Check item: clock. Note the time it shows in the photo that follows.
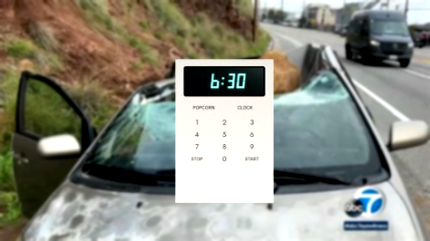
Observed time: 6:30
